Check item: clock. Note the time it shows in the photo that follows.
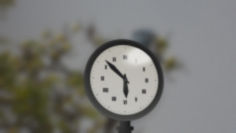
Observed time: 5:52
